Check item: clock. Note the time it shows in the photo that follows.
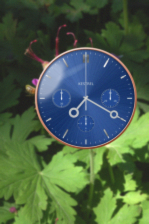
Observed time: 7:20
